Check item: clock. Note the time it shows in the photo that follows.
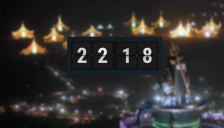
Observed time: 22:18
